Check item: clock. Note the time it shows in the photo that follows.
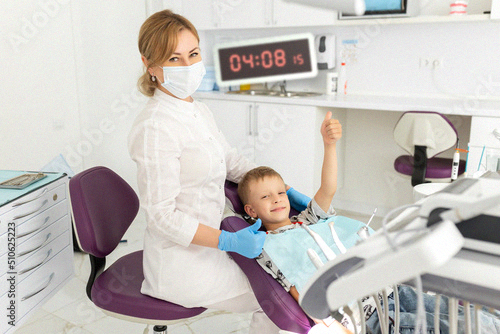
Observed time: 4:08
